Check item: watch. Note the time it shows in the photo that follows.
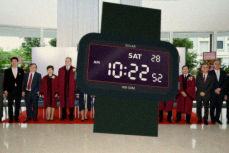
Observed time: 10:22
